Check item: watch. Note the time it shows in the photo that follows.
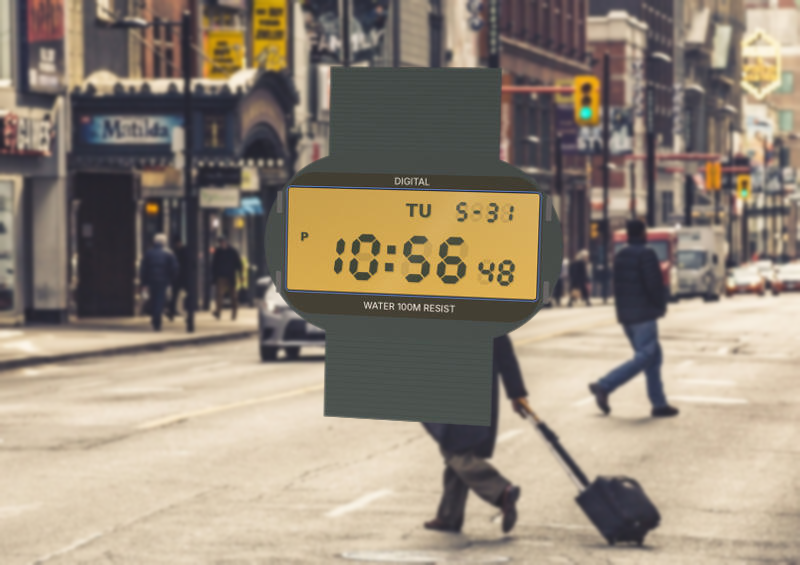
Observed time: 10:56:48
